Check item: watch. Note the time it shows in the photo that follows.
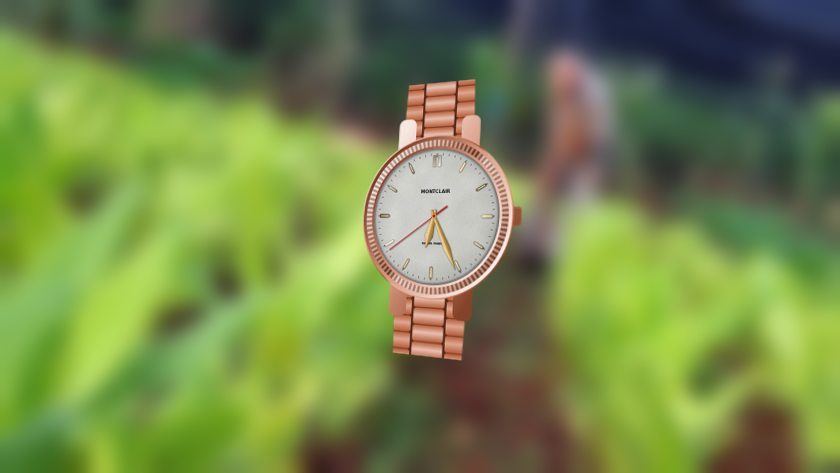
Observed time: 6:25:39
